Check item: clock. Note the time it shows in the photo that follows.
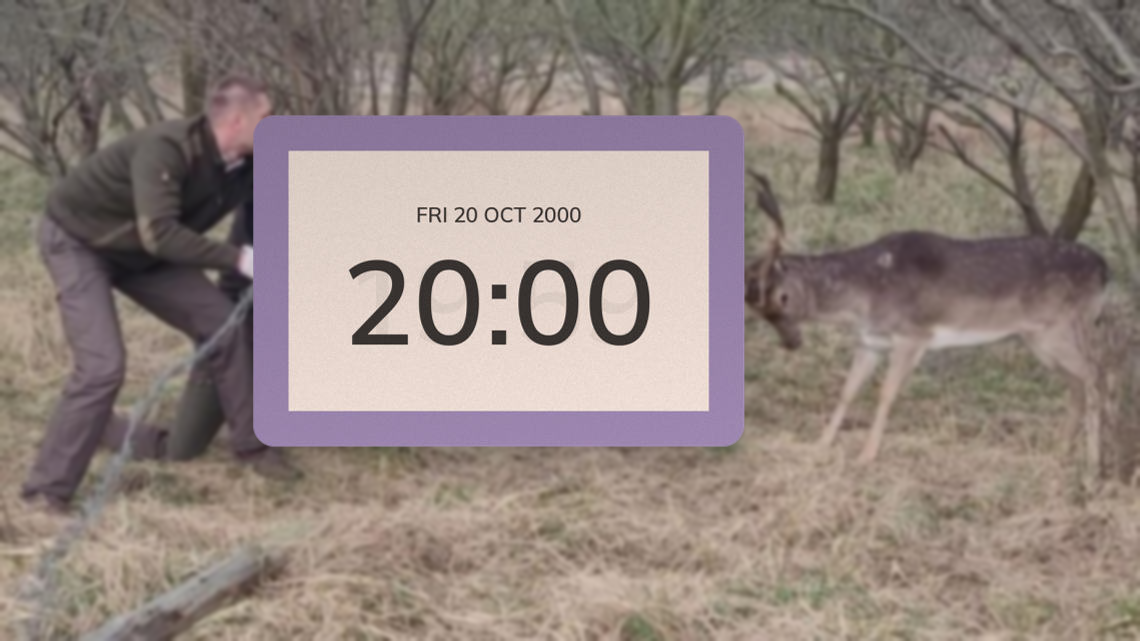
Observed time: 20:00
